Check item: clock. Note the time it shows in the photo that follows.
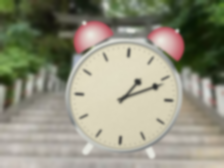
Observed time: 1:11
